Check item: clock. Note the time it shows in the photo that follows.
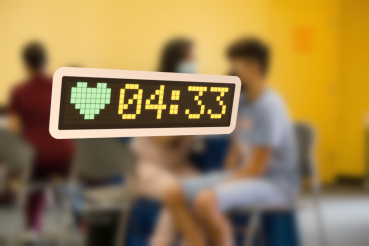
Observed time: 4:33
